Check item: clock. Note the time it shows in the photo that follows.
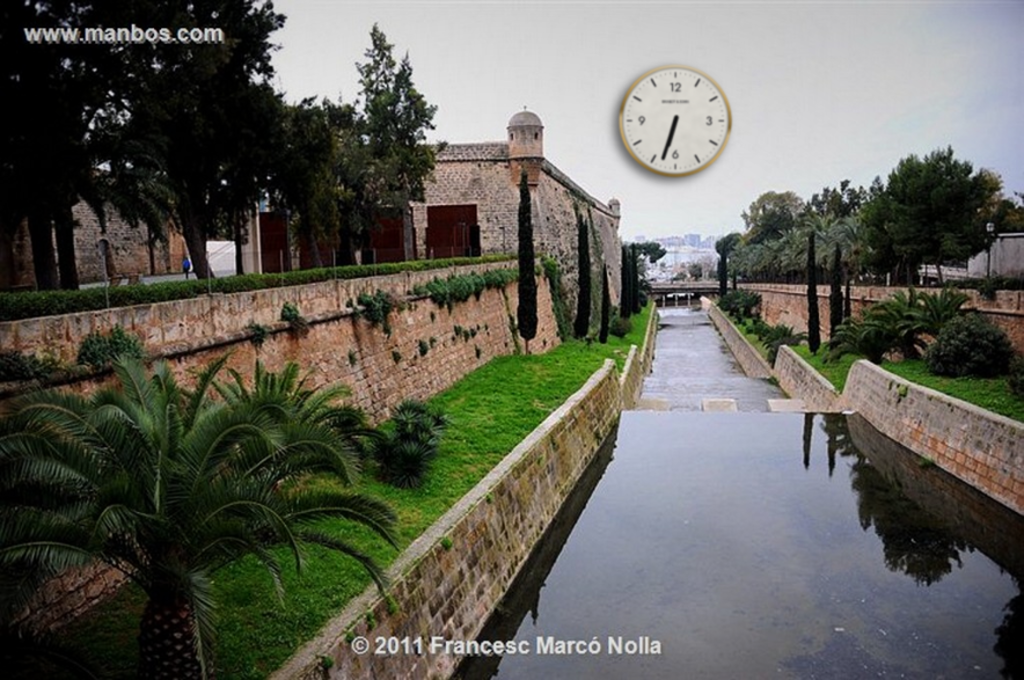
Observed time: 6:33
